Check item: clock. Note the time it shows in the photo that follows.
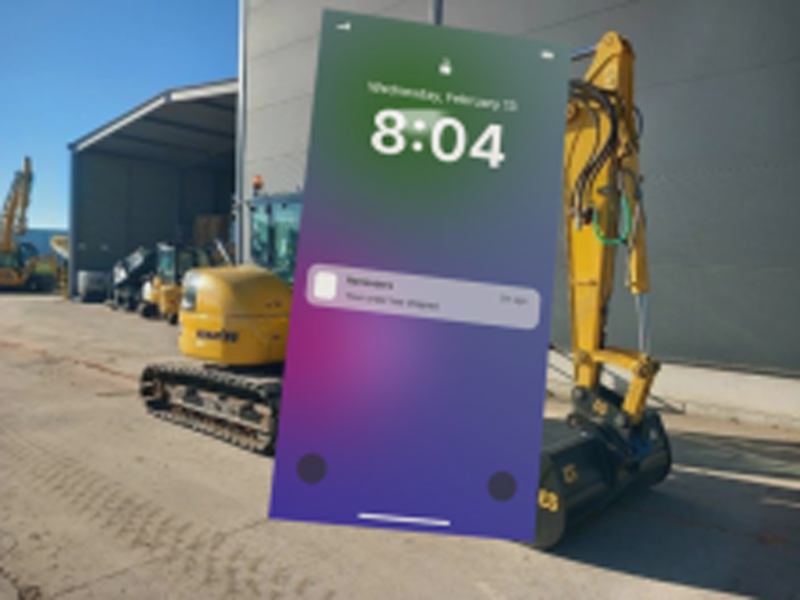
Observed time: 8:04
